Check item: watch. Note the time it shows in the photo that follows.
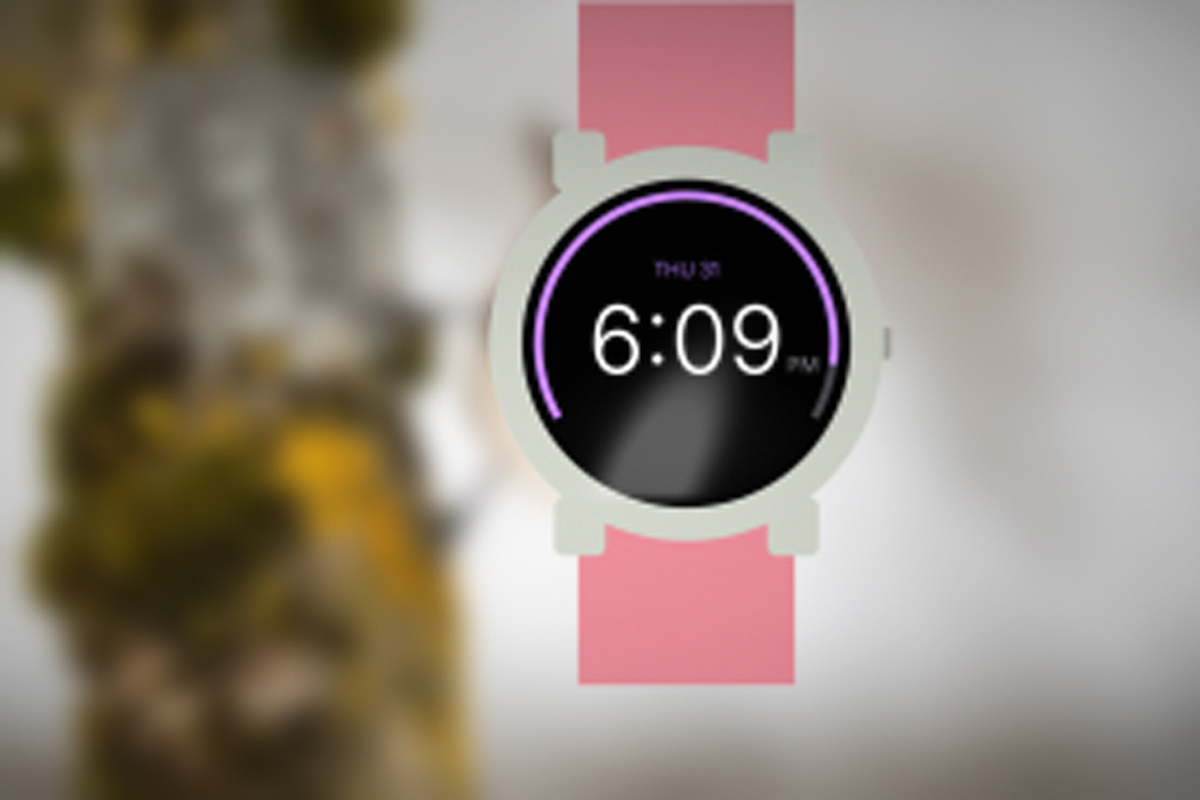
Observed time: 6:09
